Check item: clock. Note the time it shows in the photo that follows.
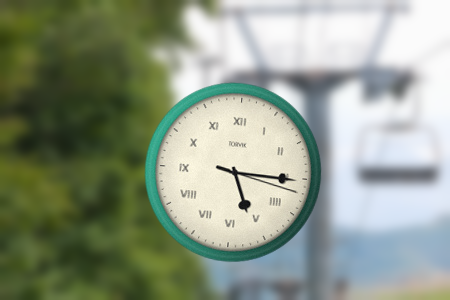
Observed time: 5:15:17
